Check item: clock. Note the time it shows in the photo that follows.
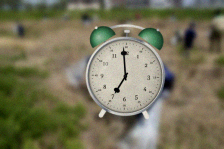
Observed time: 6:59
